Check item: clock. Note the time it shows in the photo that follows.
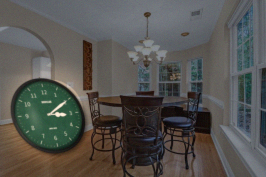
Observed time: 3:10
